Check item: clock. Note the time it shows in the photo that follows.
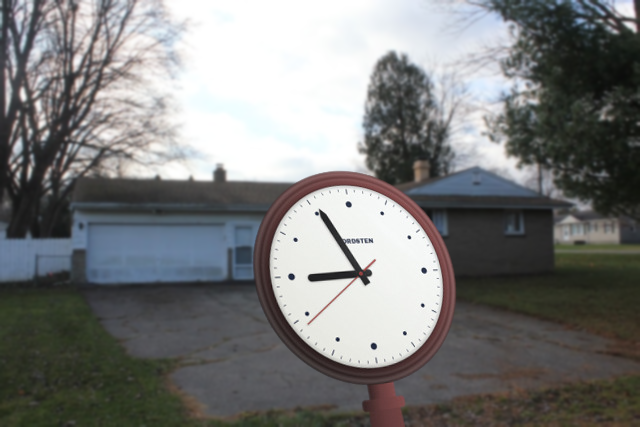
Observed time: 8:55:39
